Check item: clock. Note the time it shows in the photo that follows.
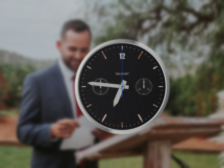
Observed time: 6:46
